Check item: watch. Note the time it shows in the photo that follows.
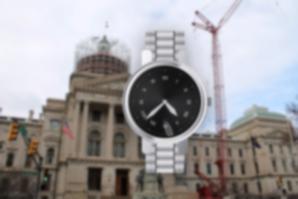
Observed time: 4:38
